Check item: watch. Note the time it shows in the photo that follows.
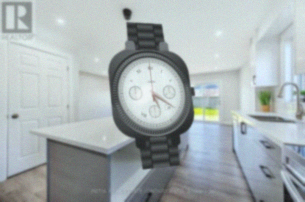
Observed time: 5:21
